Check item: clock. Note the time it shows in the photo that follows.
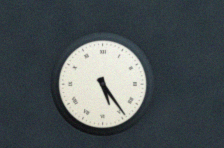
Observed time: 5:24
